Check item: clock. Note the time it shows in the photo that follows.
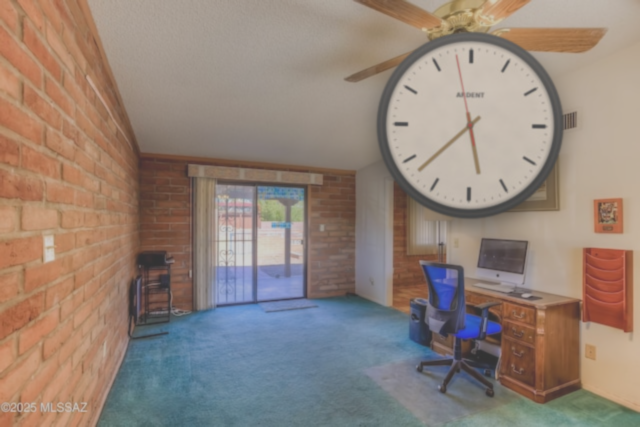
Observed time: 5:37:58
